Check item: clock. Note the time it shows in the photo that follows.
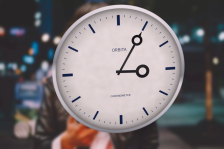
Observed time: 3:05
